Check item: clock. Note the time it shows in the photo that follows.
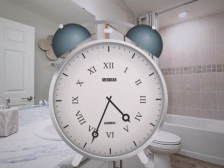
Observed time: 4:34
